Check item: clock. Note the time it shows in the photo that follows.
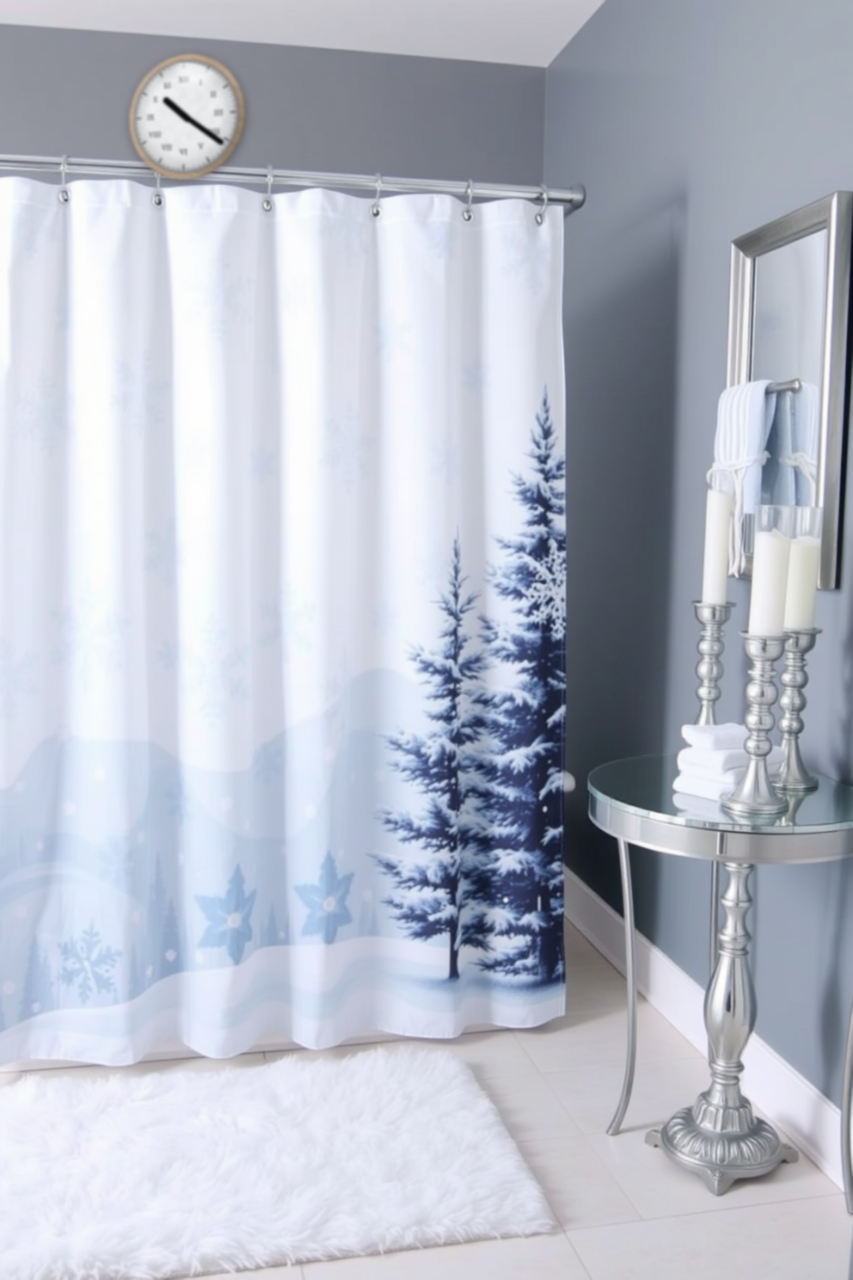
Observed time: 10:21
